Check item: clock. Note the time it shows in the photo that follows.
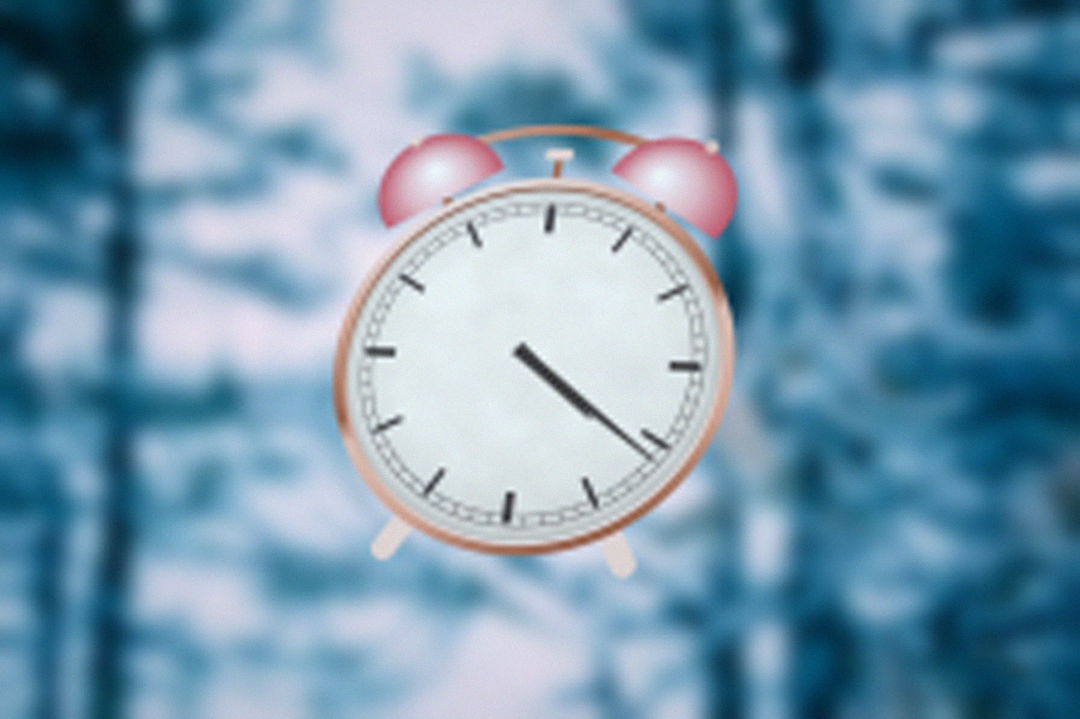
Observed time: 4:21
